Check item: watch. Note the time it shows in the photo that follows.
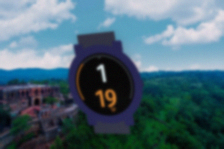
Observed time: 1:19
